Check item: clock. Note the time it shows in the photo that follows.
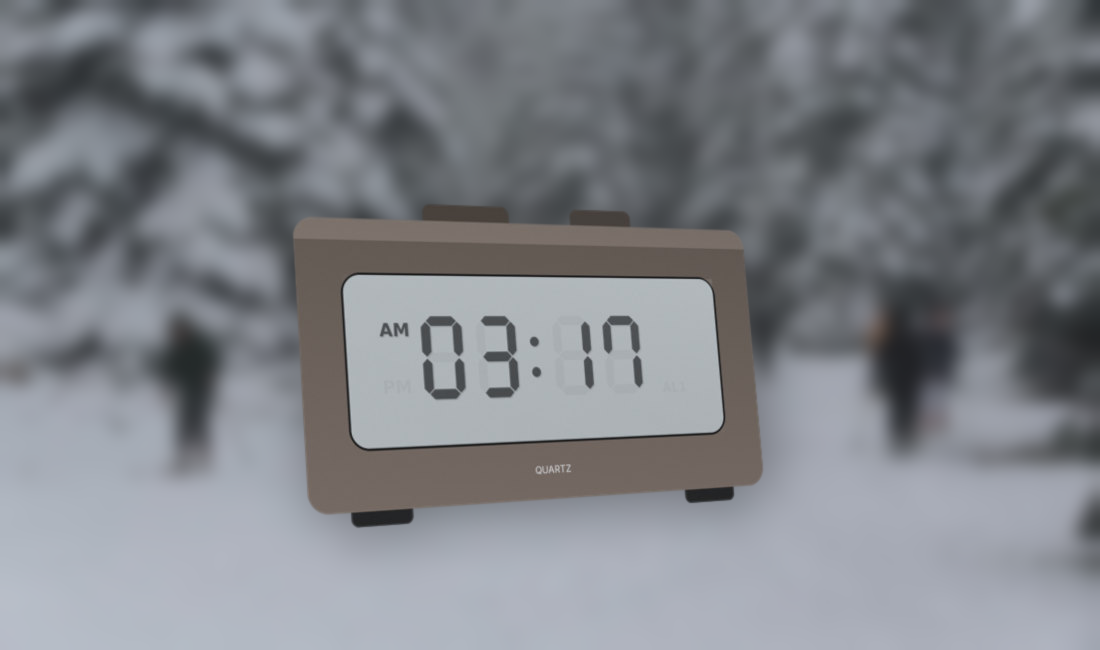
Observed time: 3:17
